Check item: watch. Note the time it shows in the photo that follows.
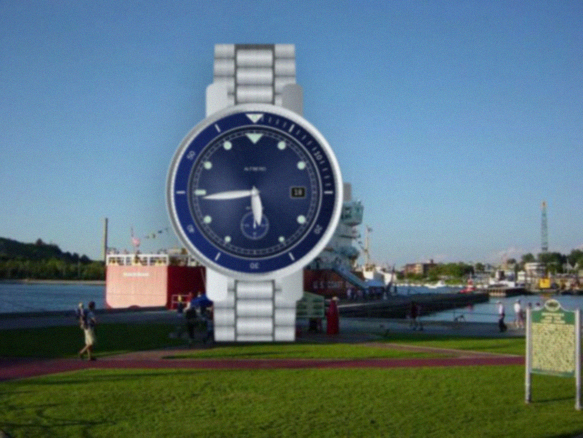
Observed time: 5:44
